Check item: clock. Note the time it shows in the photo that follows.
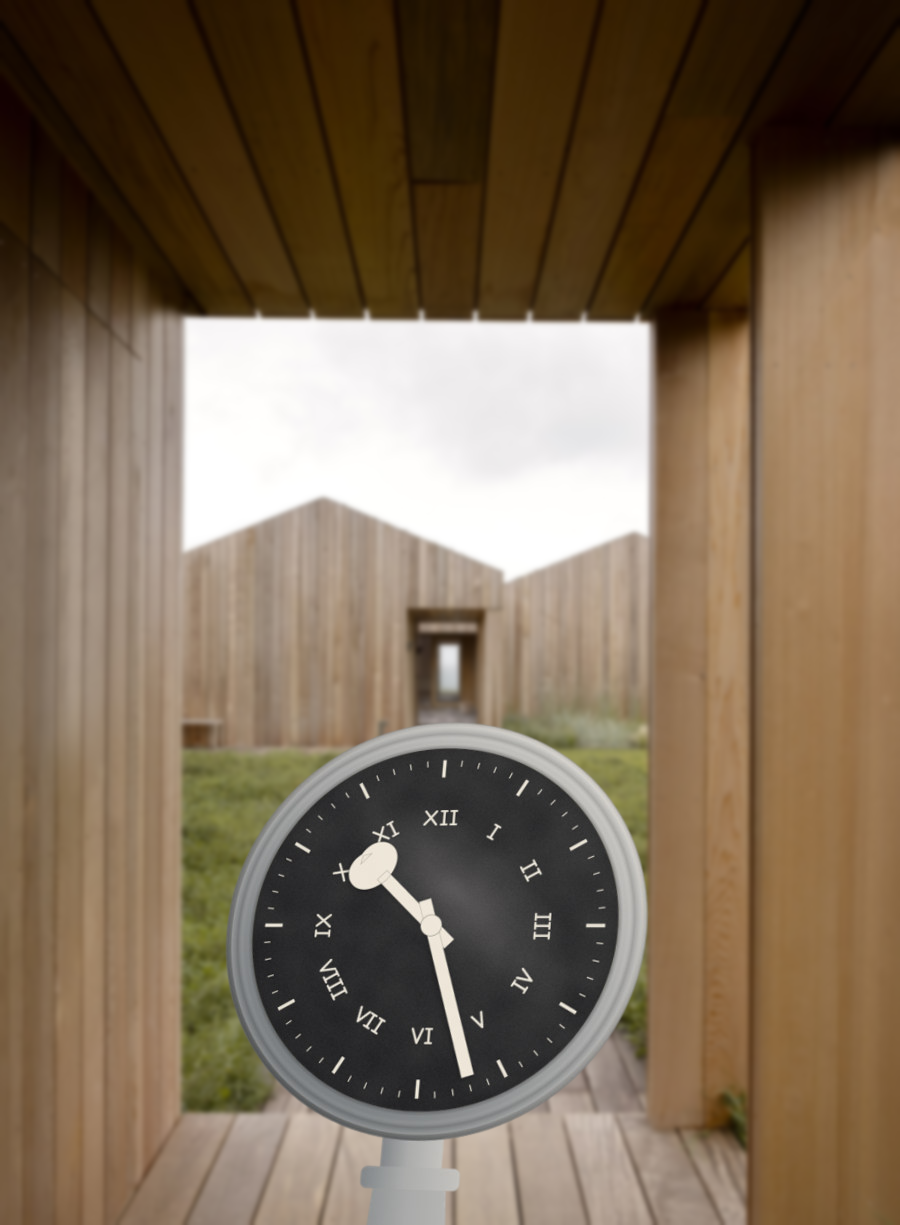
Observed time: 10:27
